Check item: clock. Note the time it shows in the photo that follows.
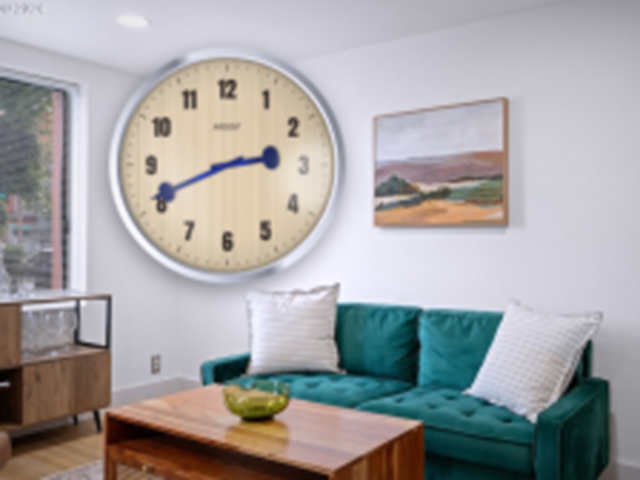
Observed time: 2:41
